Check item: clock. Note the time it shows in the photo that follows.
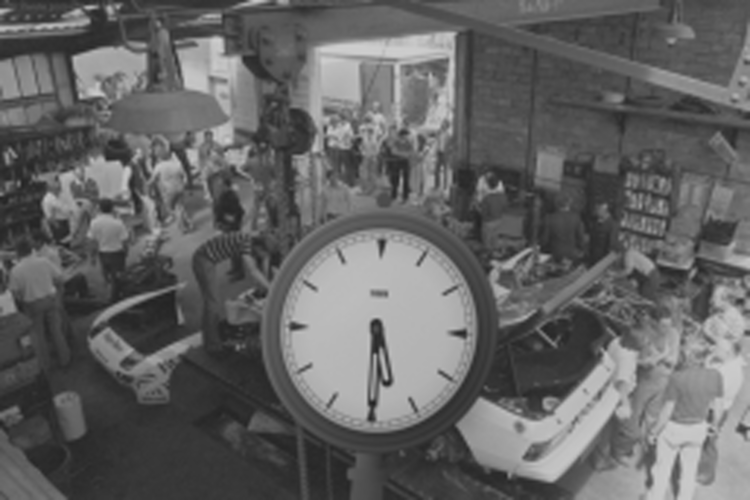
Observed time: 5:30
